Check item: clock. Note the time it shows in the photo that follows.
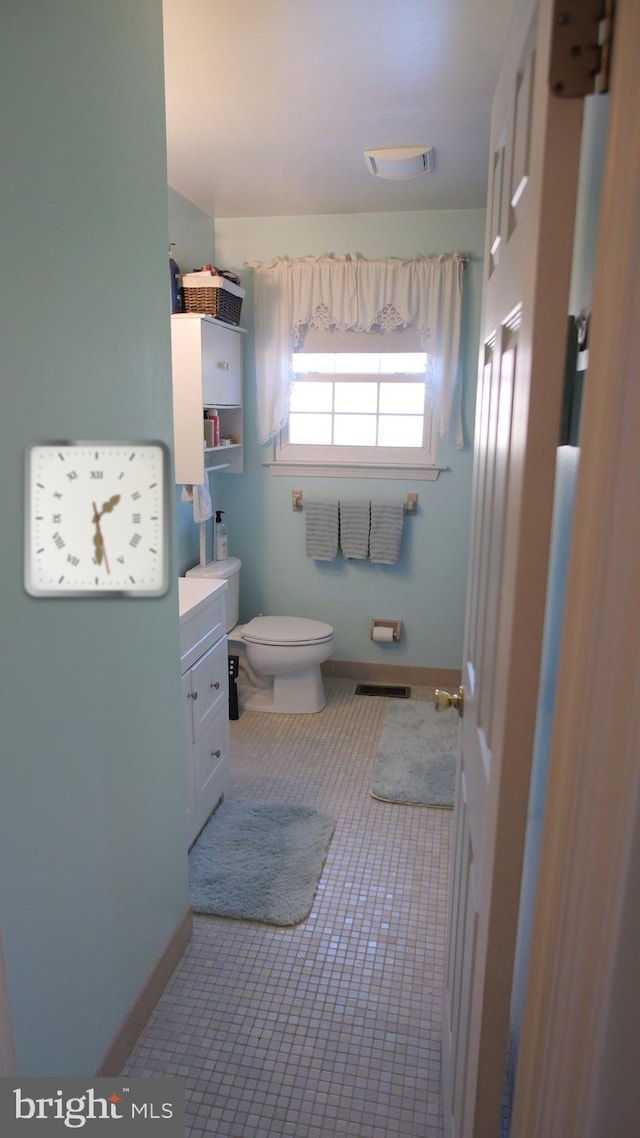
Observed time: 1:29:28
